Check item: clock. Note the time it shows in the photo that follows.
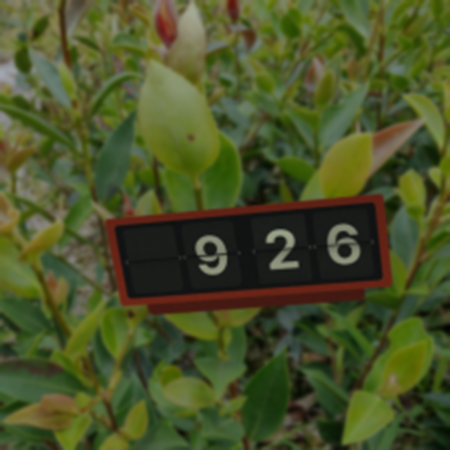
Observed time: 9:26
